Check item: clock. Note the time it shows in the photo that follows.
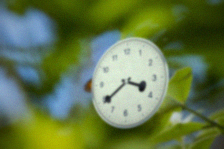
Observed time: 3:39
